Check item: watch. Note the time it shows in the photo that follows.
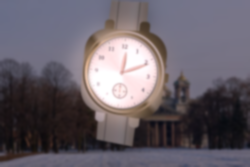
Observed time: 12:11
